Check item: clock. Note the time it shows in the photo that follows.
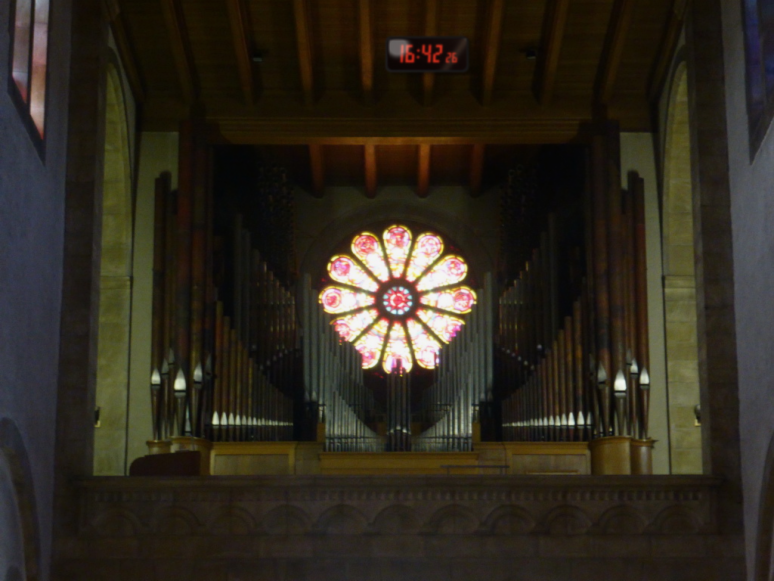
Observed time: 16:42
